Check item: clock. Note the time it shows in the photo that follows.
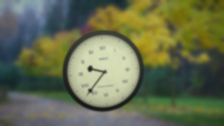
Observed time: 9:37
